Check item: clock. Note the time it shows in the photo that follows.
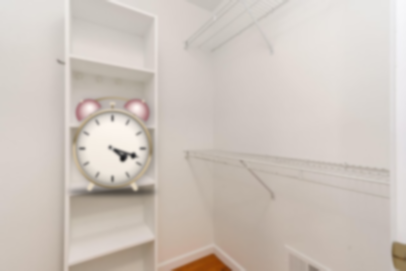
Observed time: 4:18
